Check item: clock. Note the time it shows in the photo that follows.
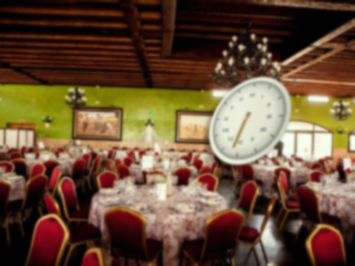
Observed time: 6:32
